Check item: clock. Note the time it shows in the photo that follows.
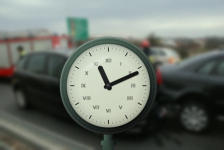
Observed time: 11:11
